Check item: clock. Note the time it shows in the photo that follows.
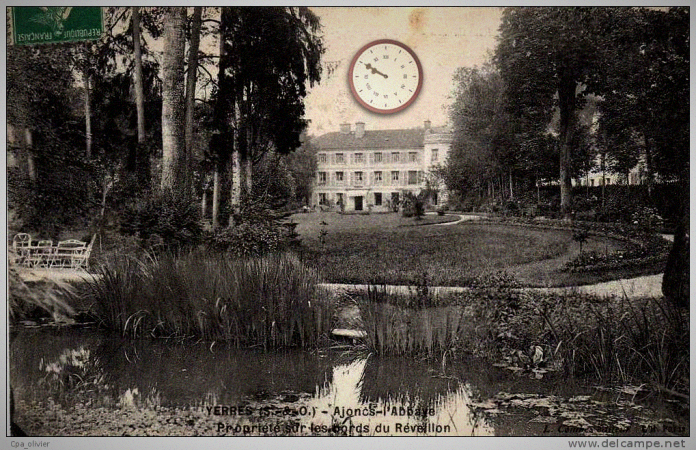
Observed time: 9:50
